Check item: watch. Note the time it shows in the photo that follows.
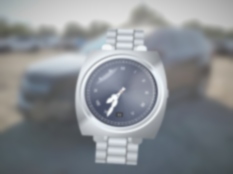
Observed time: 7:34
